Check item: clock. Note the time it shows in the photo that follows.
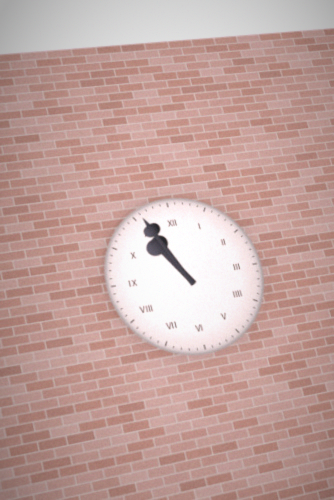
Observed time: 10:56
